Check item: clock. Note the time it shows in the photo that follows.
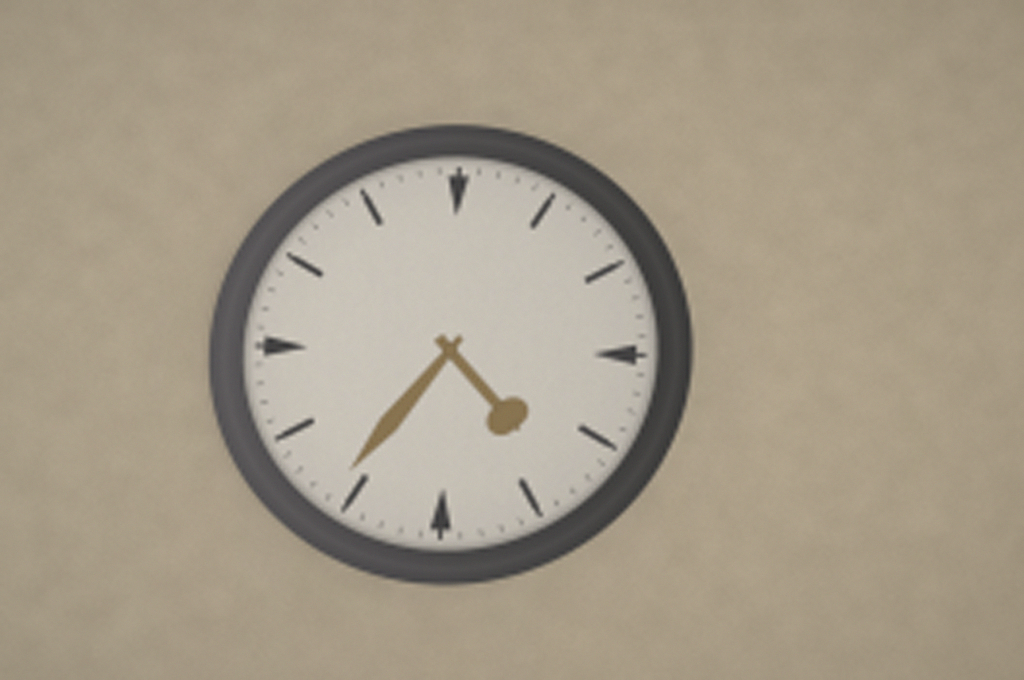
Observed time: 4:36
